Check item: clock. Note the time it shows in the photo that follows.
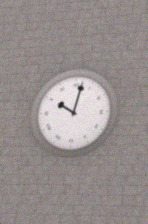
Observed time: 10:02
